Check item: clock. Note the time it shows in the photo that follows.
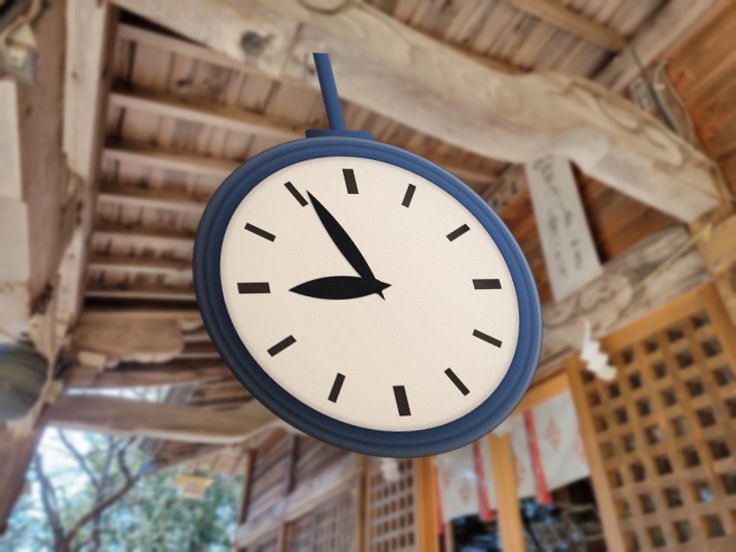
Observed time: 8:56
